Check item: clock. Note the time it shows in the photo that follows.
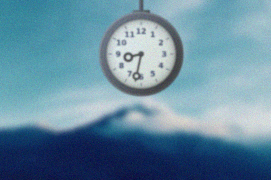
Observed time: 8:32
